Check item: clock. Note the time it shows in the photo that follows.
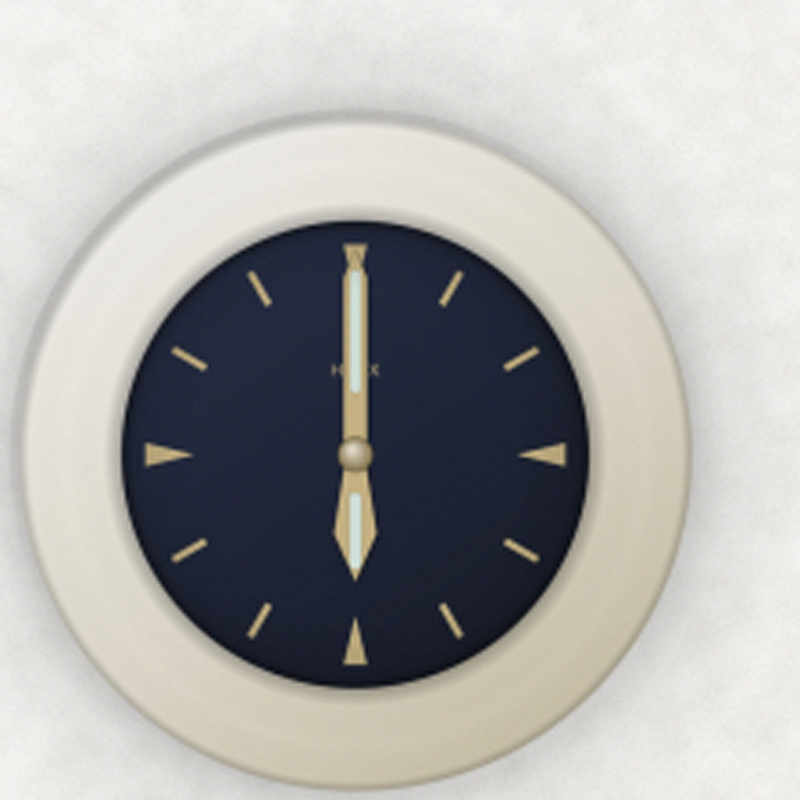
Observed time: 6:00
